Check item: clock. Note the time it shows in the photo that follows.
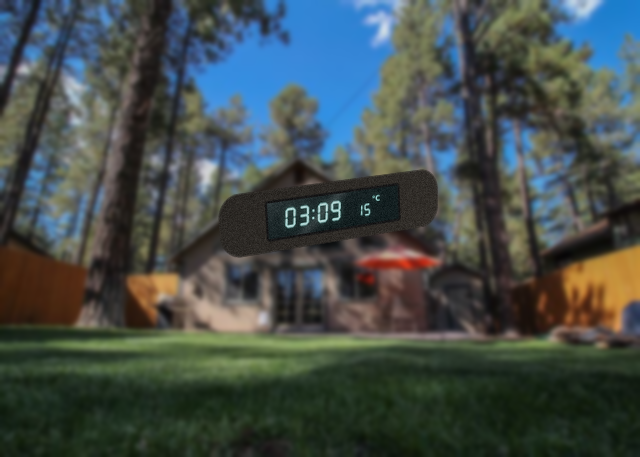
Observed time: 3:09
